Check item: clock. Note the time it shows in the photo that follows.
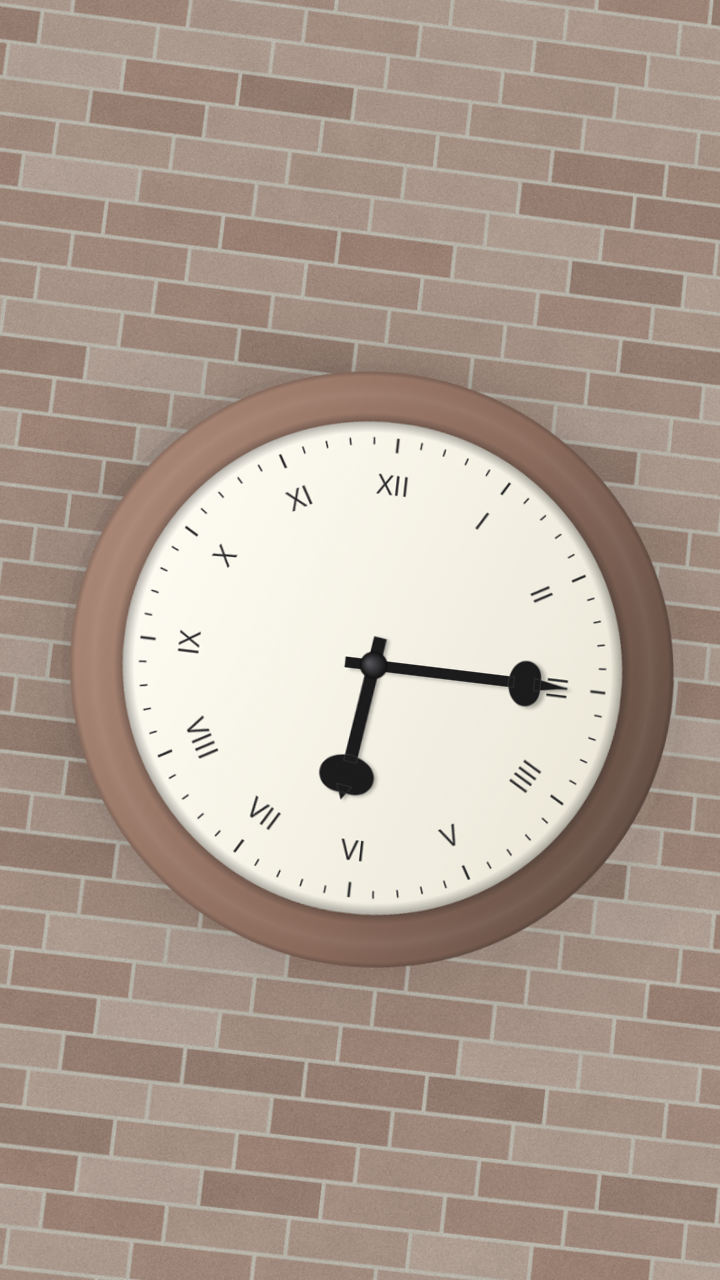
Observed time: 6:15
